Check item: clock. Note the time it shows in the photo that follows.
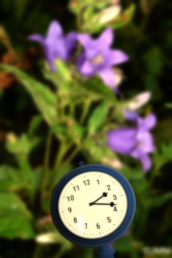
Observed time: 2:18
